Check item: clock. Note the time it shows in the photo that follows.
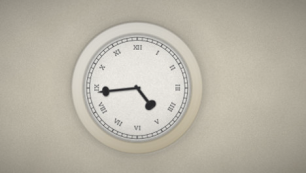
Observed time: 4:44
